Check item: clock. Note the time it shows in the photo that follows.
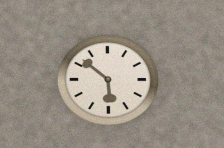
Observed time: 5:52
